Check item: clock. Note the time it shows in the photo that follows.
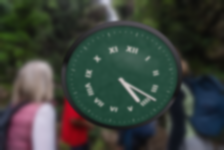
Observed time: 4:18
